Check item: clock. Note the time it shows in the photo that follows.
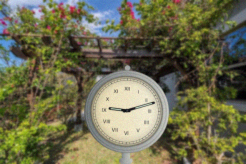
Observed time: 9:12
